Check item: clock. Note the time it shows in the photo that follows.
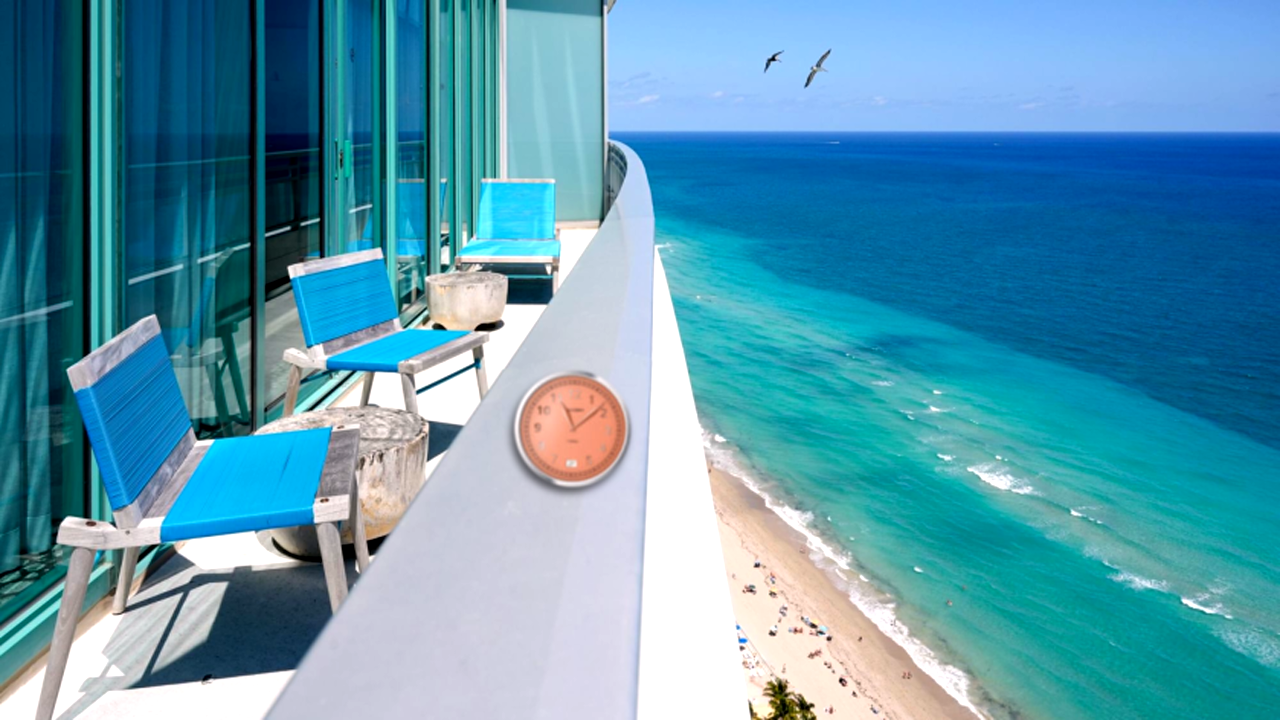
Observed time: 11:08
